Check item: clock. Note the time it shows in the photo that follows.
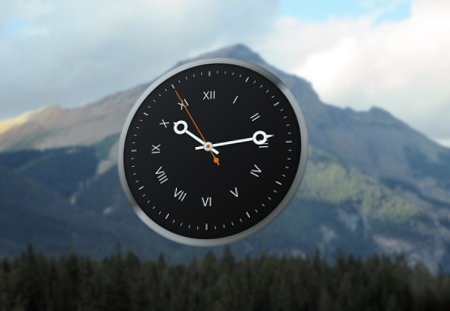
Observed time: 10:13:55
